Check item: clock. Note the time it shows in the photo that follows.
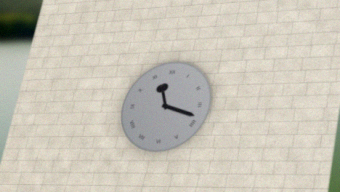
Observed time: 11:18
